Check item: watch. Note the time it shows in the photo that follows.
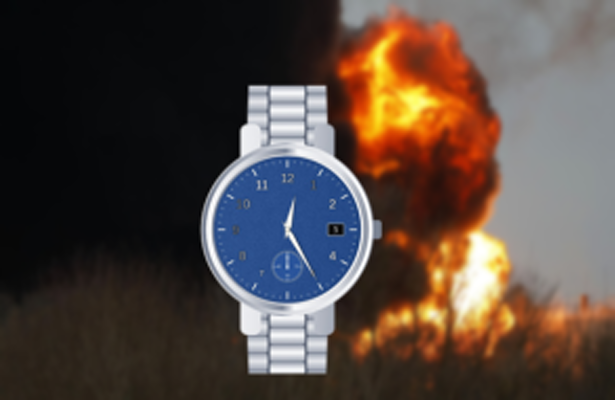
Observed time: 12:25
